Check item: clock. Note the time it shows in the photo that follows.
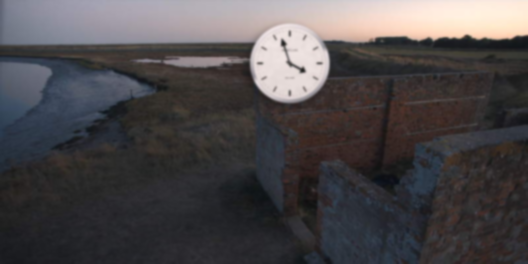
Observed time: 3:57
